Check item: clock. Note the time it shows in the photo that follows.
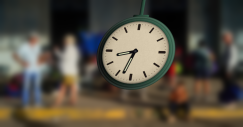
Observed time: 8:33
